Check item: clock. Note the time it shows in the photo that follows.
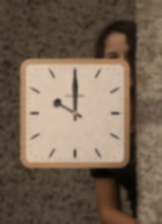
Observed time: 10:00
